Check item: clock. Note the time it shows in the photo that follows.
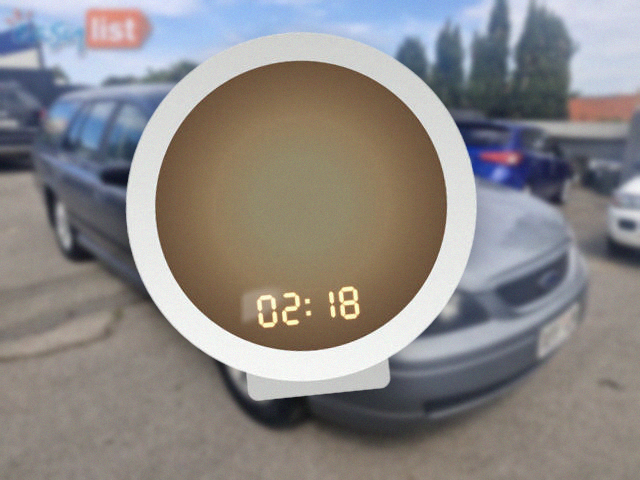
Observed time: 2:18
